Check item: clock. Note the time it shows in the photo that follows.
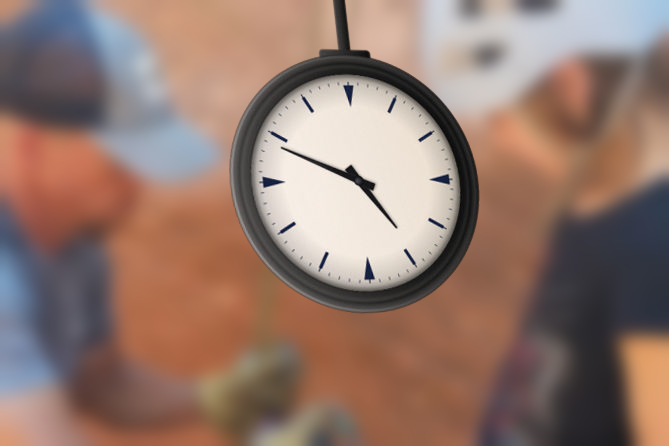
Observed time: 4:49
